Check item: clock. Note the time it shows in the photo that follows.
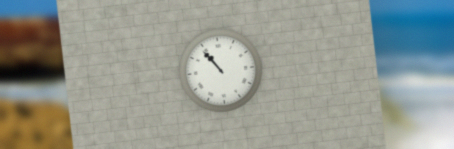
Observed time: 10:54
